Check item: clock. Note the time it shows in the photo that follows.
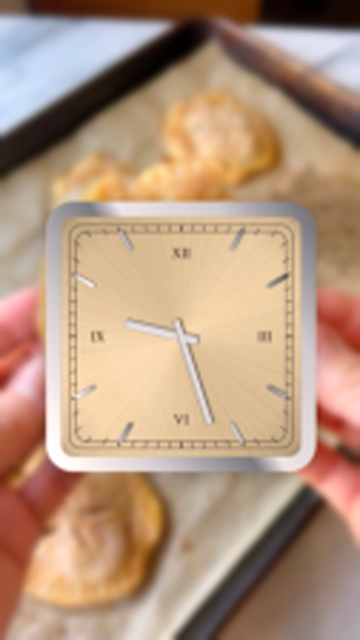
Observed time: 9:27
